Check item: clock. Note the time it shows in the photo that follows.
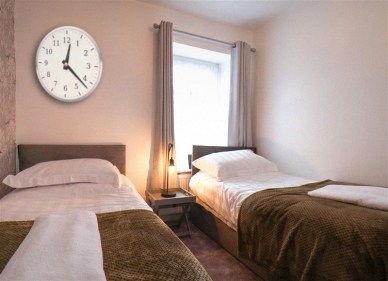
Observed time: 12:22
